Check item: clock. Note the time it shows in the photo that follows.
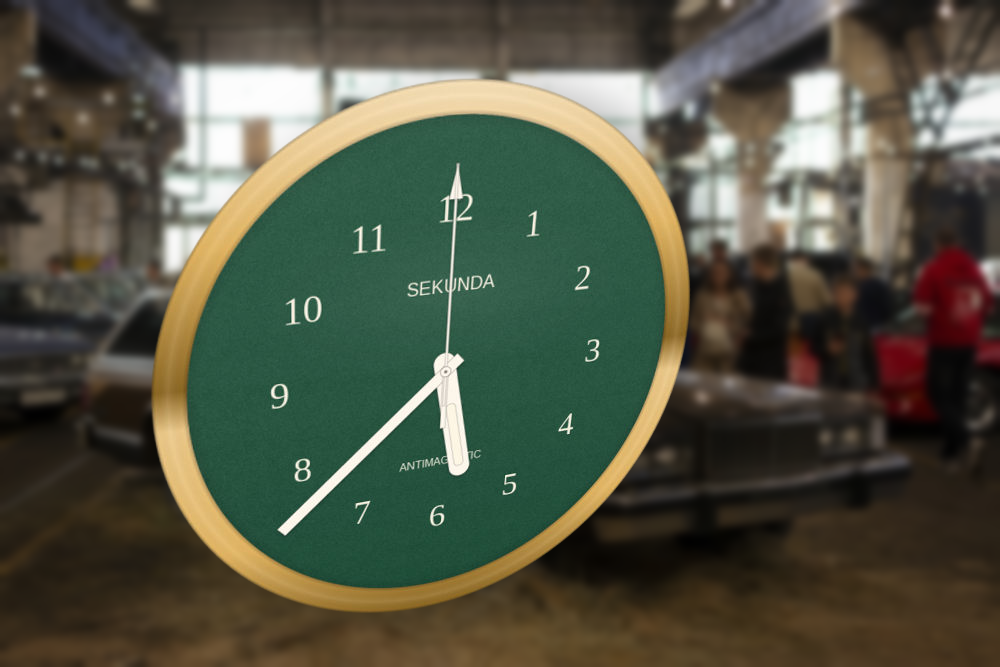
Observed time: 5:38:00
